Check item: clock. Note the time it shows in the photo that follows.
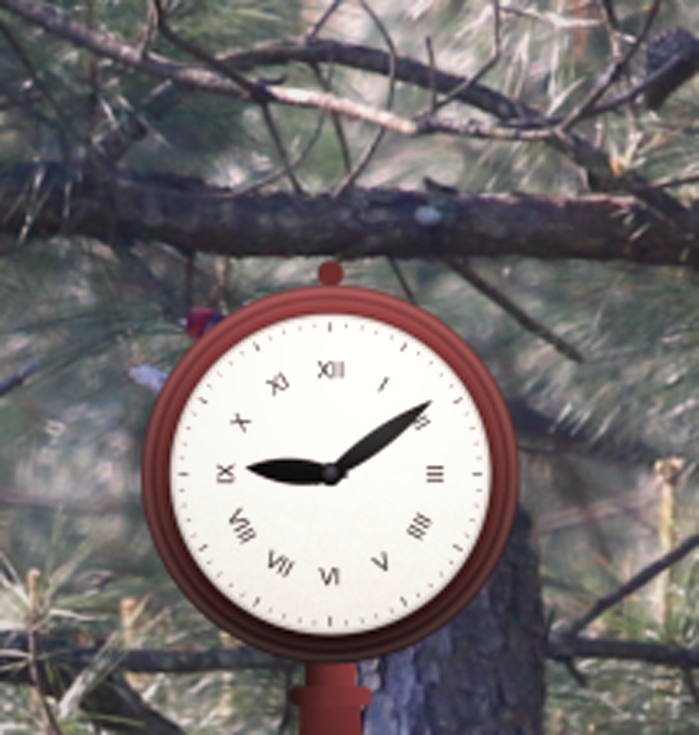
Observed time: 9:09
